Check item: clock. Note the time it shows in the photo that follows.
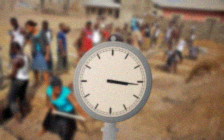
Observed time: 3:16
